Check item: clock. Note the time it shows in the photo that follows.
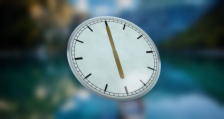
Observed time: 6:00
